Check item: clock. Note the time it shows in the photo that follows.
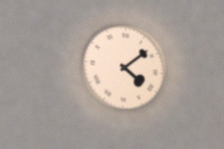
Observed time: 4:08
